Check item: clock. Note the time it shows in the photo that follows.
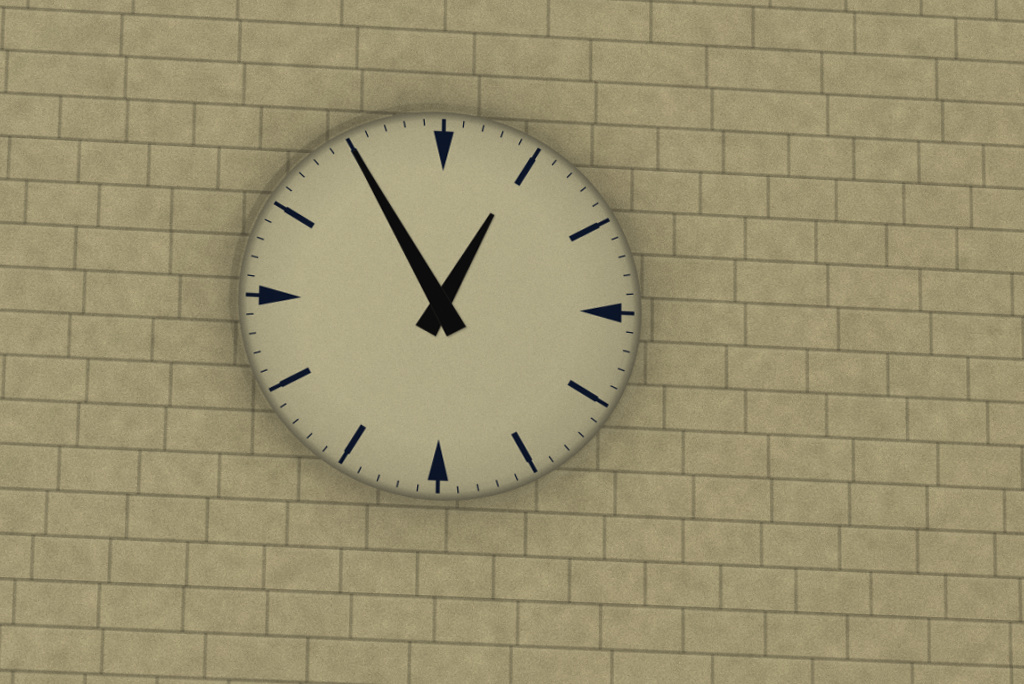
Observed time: 12:55
